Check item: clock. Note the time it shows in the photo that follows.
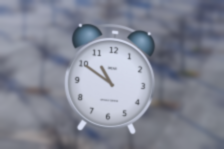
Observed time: 10:50
